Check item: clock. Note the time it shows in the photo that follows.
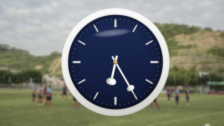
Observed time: 6:25
